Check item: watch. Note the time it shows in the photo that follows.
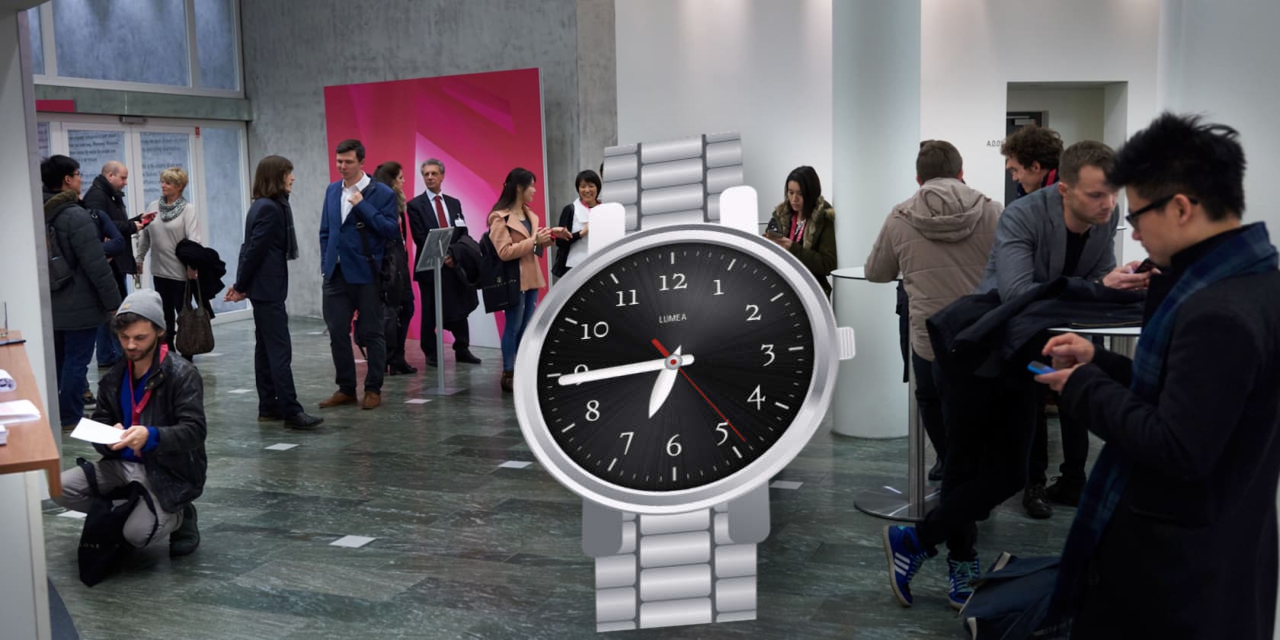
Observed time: 6:44:24
